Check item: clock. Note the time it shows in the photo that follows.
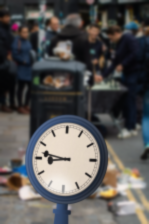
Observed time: 8:47
